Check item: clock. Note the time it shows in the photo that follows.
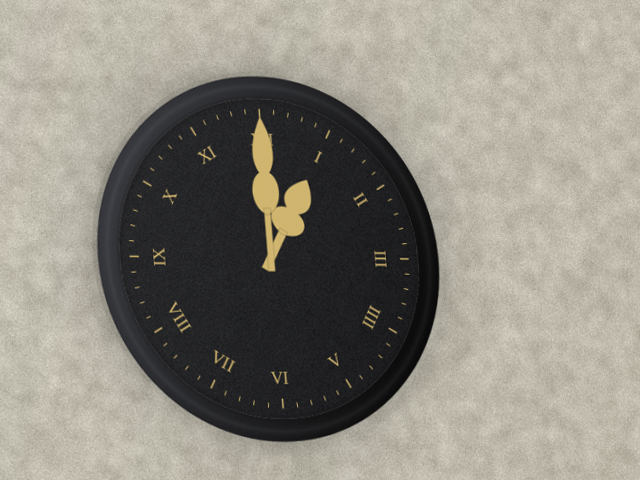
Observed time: 1:00
